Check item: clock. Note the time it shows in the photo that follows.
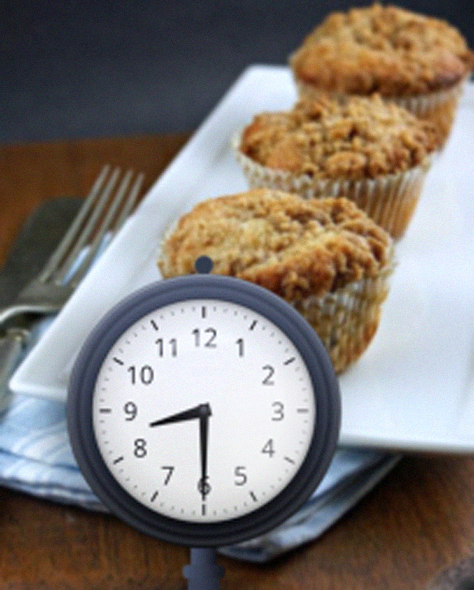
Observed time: 8:30
